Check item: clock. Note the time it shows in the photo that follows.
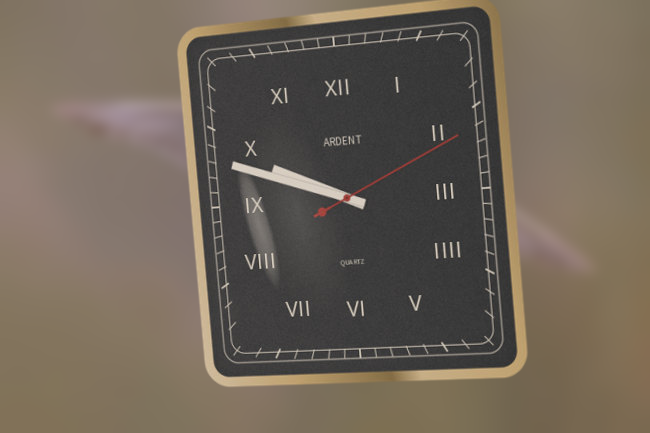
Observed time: 9:48:11
